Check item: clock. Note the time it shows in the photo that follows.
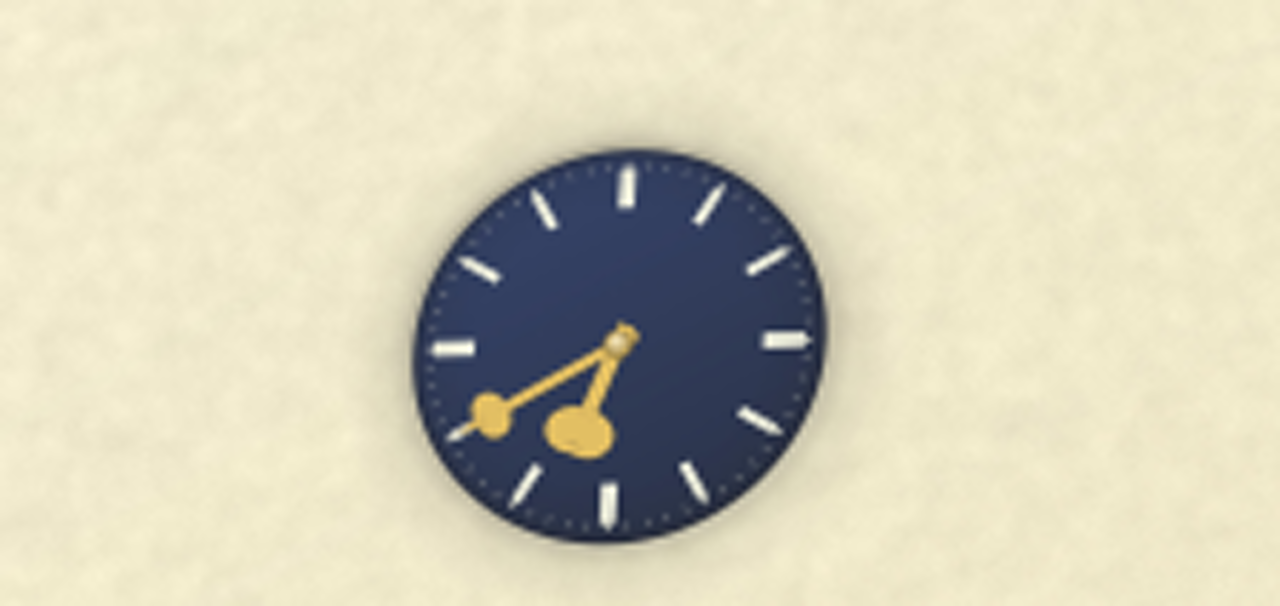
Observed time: 6:40
